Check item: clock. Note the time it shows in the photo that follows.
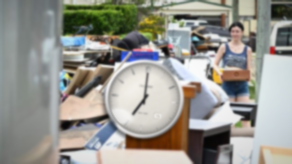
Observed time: 7:00
